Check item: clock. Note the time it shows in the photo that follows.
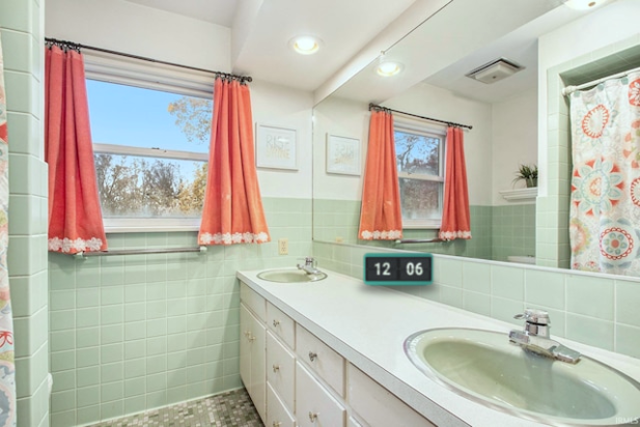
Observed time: 12:06
